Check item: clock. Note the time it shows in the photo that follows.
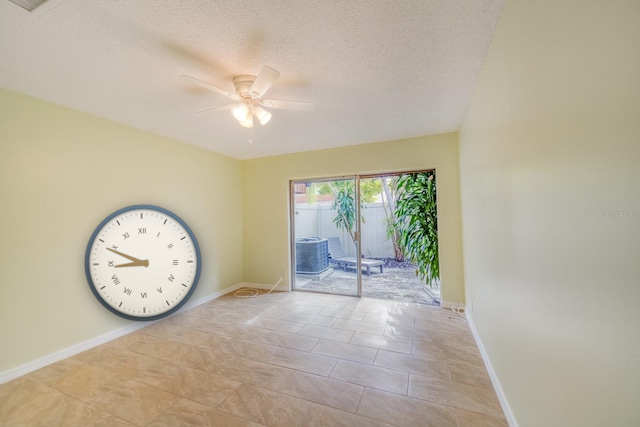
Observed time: 8:49
